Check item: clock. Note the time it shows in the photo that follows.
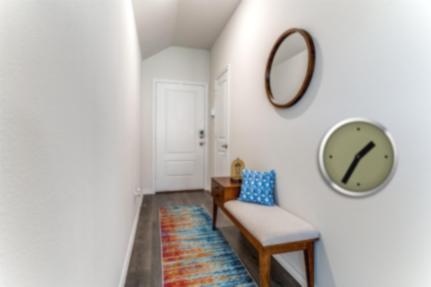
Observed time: 1:35
